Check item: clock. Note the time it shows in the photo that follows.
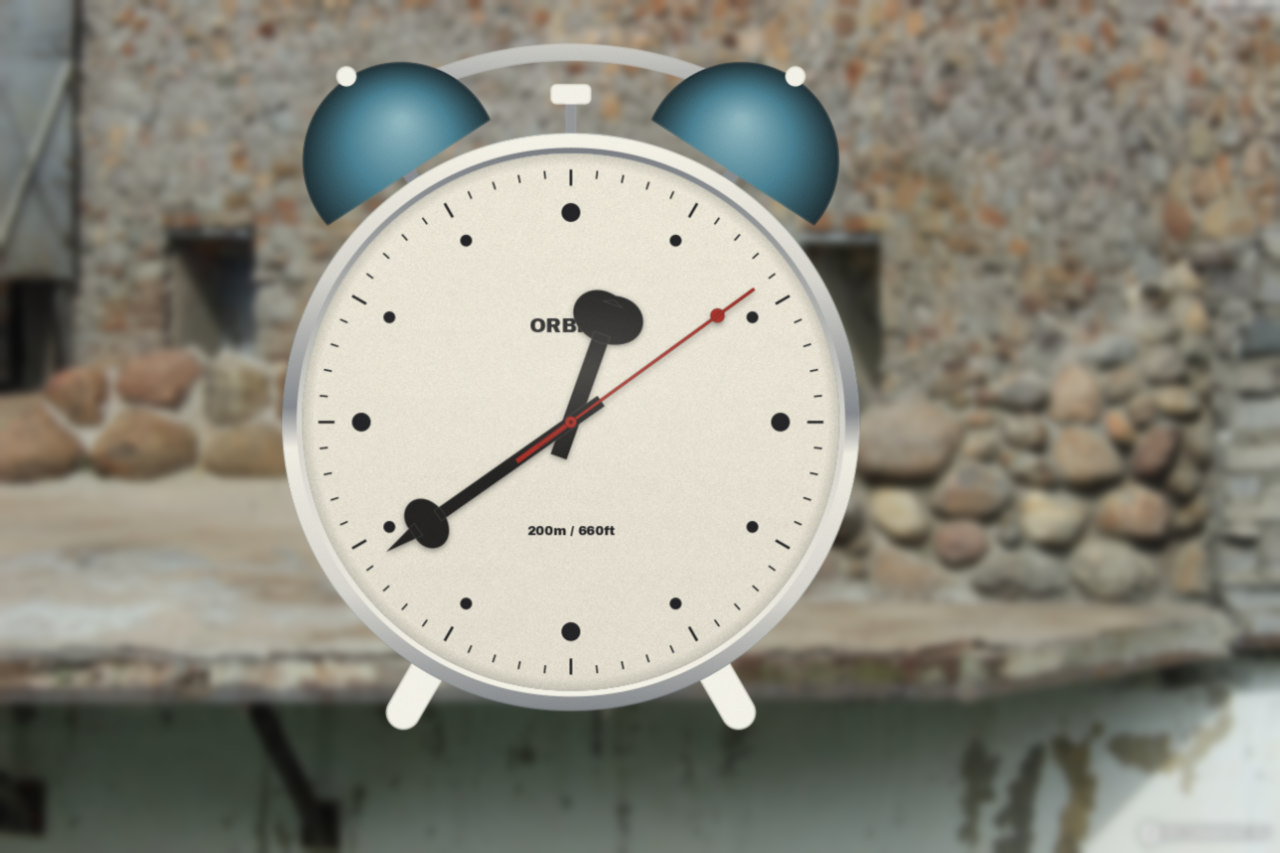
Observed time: 12:39:09
